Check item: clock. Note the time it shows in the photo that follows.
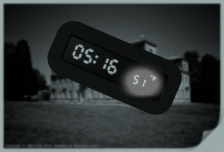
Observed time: 5:16
